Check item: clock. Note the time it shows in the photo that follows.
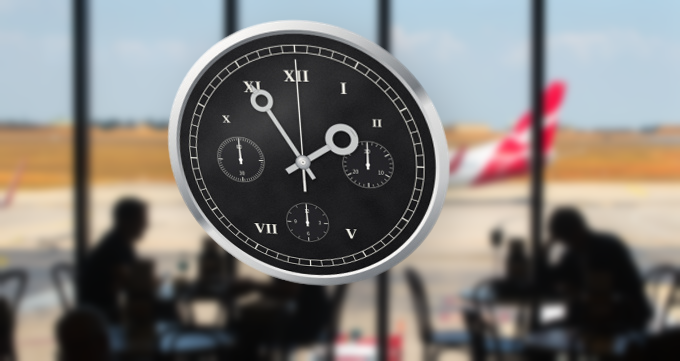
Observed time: 1:55
